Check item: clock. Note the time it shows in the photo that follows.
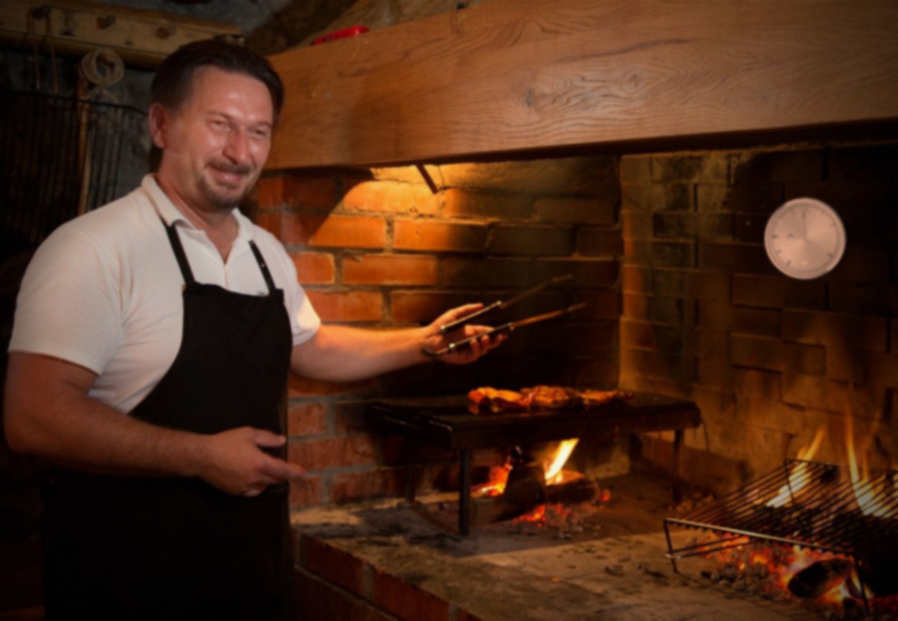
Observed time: 8:58
